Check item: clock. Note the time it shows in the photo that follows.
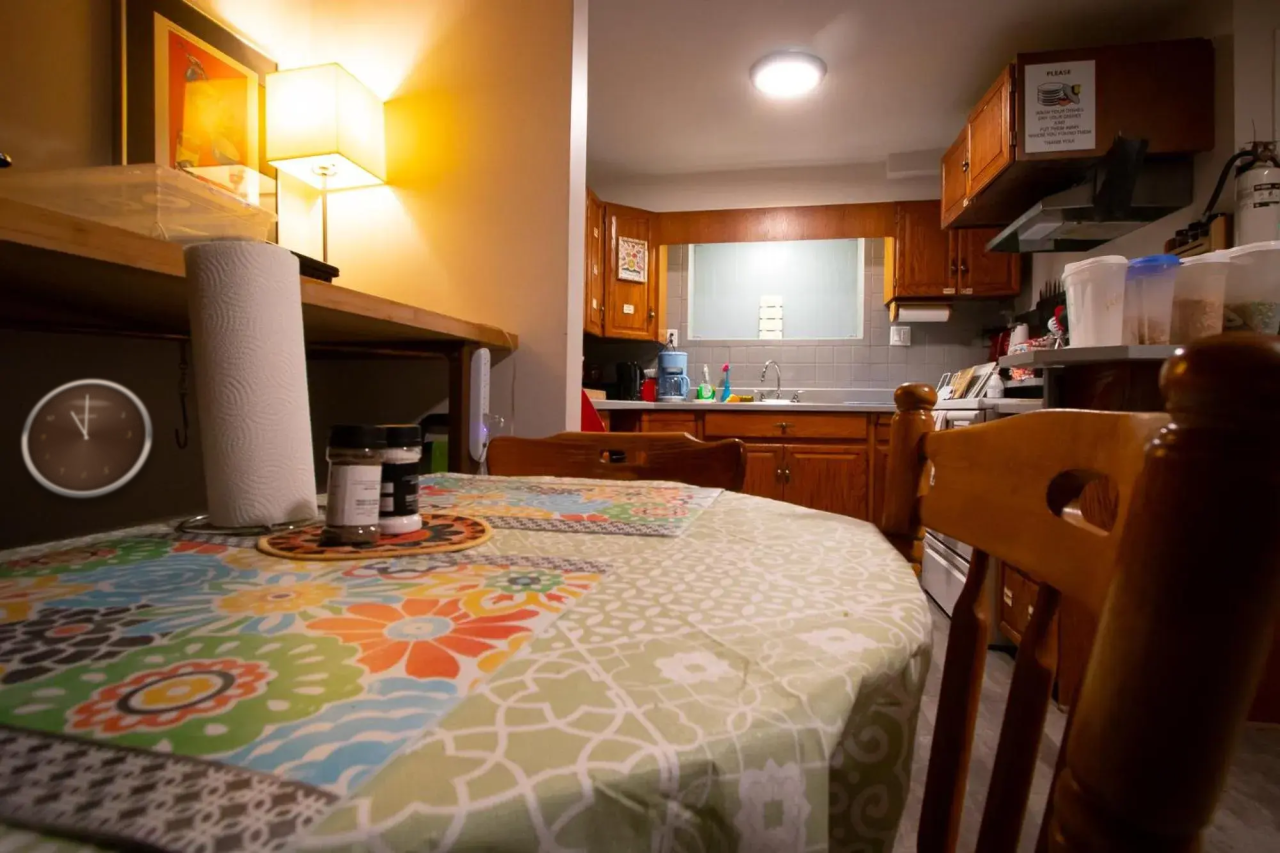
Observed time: 11:00
